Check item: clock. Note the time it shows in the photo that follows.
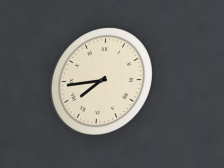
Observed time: 7:44
